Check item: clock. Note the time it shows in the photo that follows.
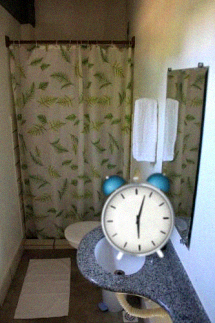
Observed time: 6:03
